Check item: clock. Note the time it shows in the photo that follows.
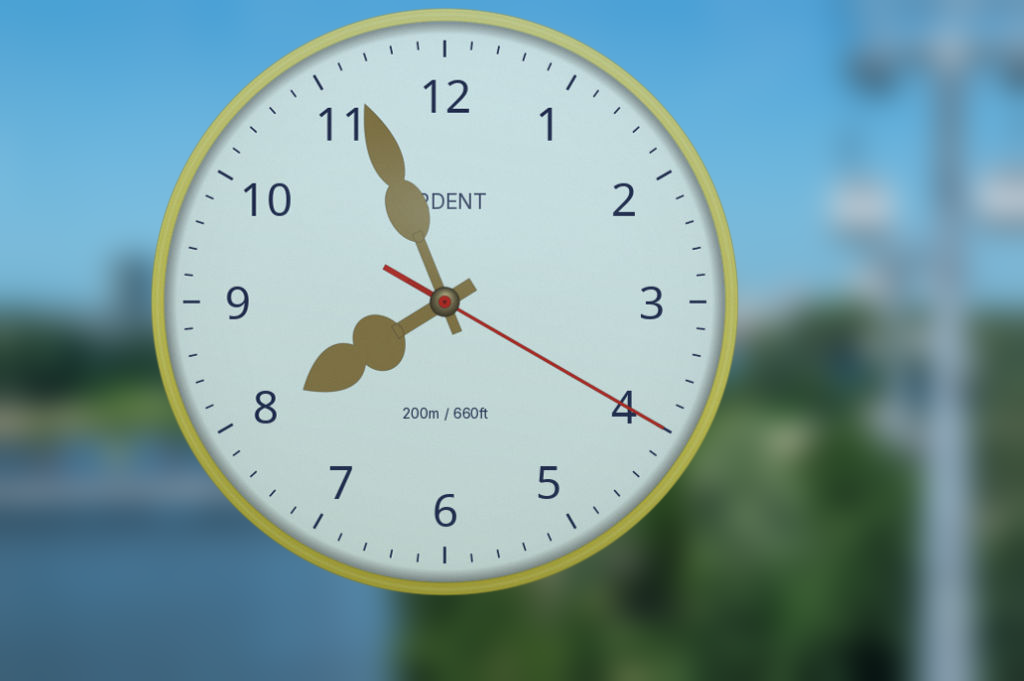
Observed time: 7:56:20
